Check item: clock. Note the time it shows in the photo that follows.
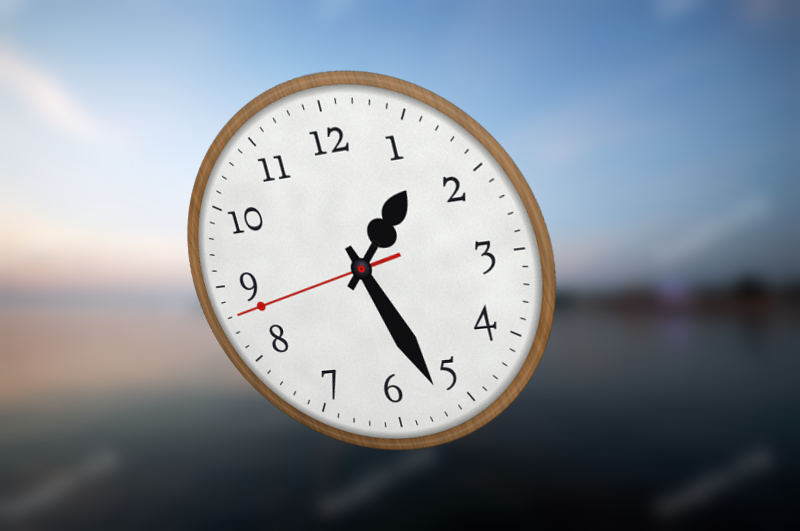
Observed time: 1:26:43
